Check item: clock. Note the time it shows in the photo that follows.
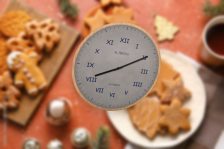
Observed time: 8:10
